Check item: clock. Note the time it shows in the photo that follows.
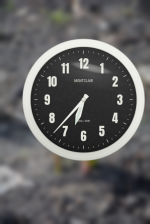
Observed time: 6:37
